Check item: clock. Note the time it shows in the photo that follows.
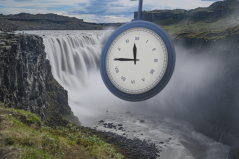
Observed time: 11:45
